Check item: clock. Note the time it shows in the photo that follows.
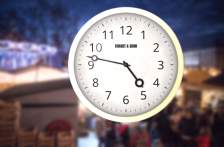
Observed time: 4:47
